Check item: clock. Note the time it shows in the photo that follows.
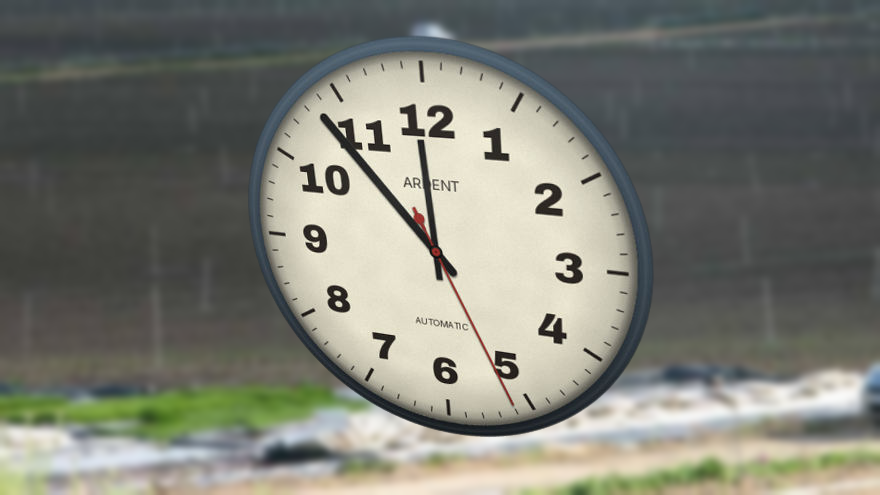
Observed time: 11:53:26
